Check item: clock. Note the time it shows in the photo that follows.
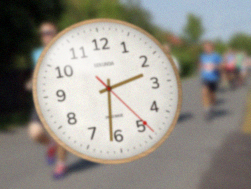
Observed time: 2:31:24
